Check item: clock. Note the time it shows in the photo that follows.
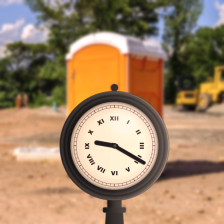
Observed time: 9:20
